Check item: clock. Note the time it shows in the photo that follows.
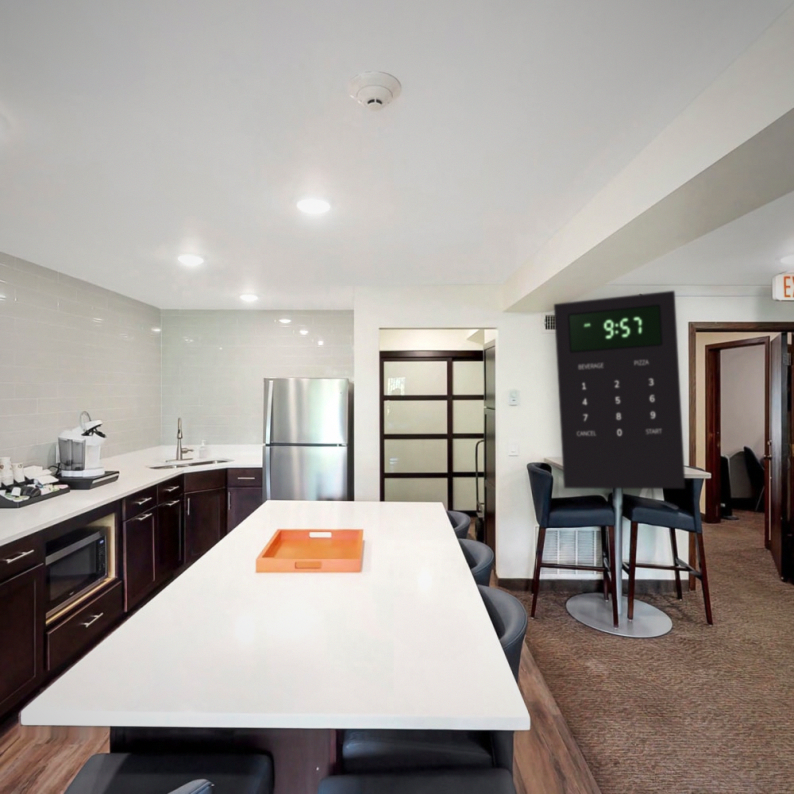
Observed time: 9:57
